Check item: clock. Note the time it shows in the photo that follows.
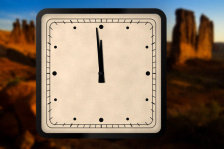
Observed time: 11:59
